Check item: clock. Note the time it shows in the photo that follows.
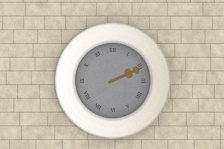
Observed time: 2:11
